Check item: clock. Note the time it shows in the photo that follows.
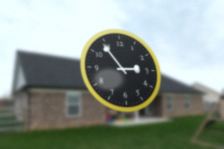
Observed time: 2:54
